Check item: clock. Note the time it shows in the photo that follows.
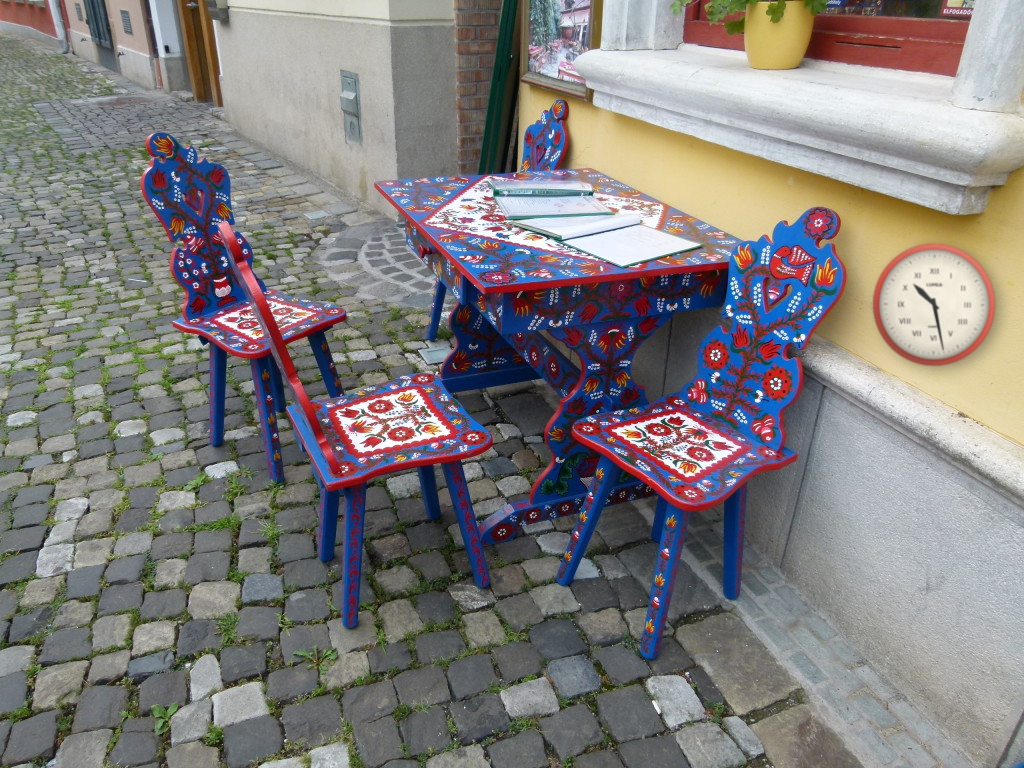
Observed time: 10:28
